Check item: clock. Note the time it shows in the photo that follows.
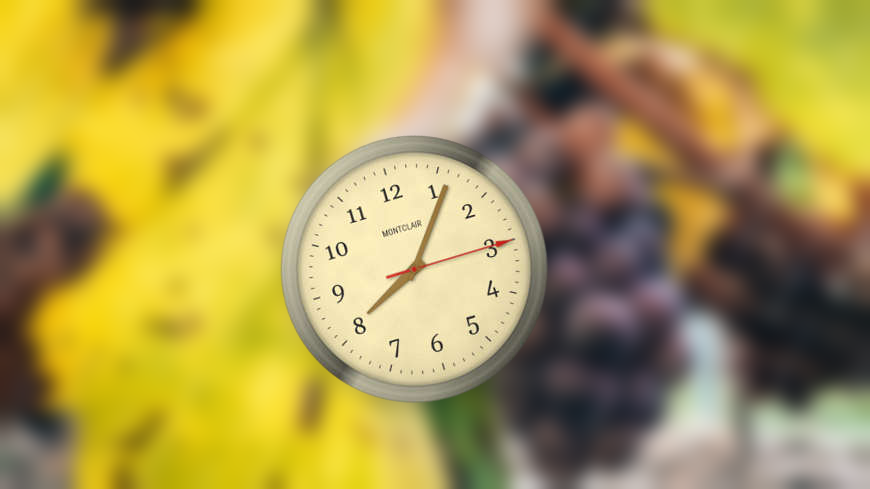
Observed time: 8:06:15
